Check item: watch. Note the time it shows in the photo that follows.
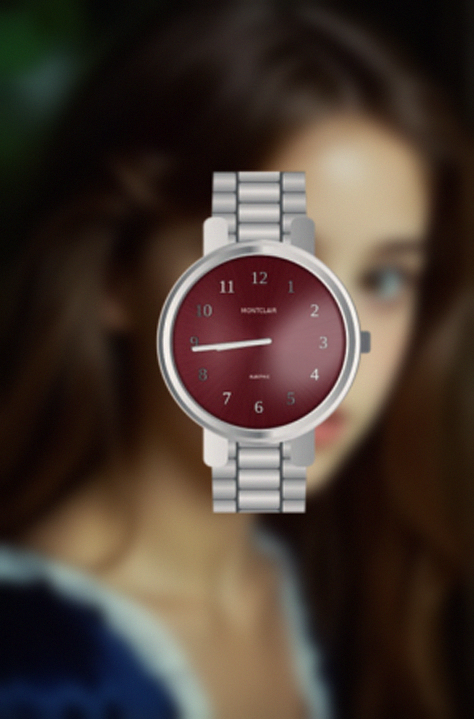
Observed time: 8:44
